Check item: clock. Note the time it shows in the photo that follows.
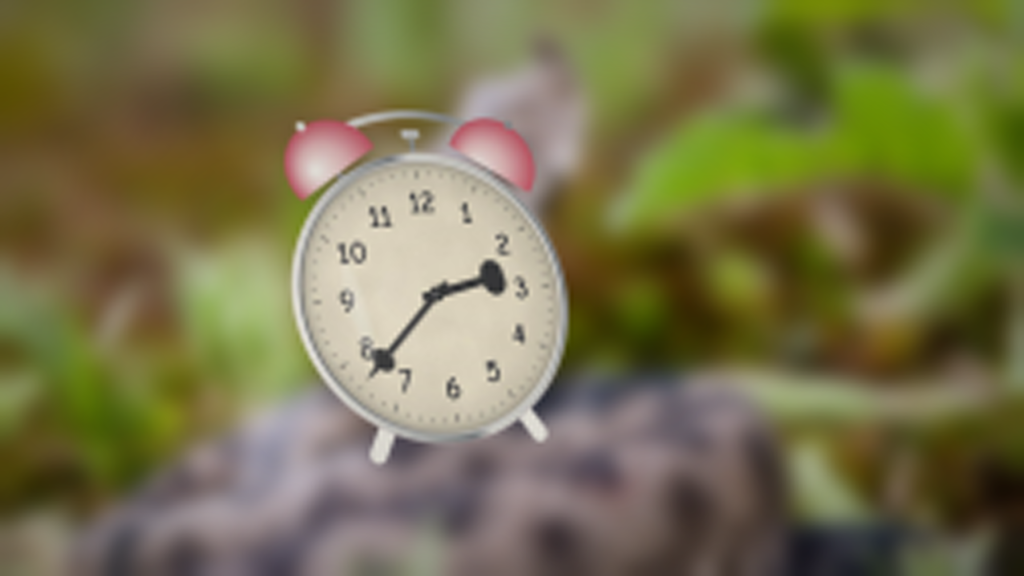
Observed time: 2:38
